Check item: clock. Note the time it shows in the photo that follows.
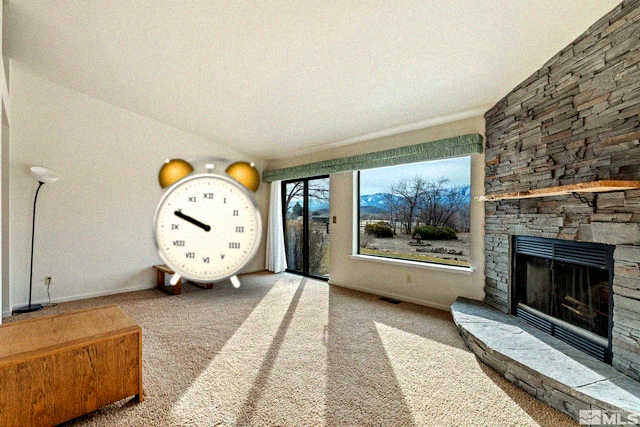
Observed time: 9:49
